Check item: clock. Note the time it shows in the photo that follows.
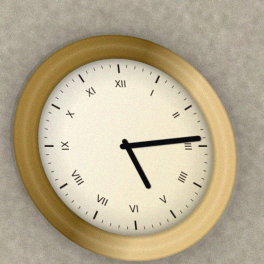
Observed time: 5:14
